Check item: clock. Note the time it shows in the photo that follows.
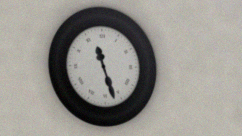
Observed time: 11:27
